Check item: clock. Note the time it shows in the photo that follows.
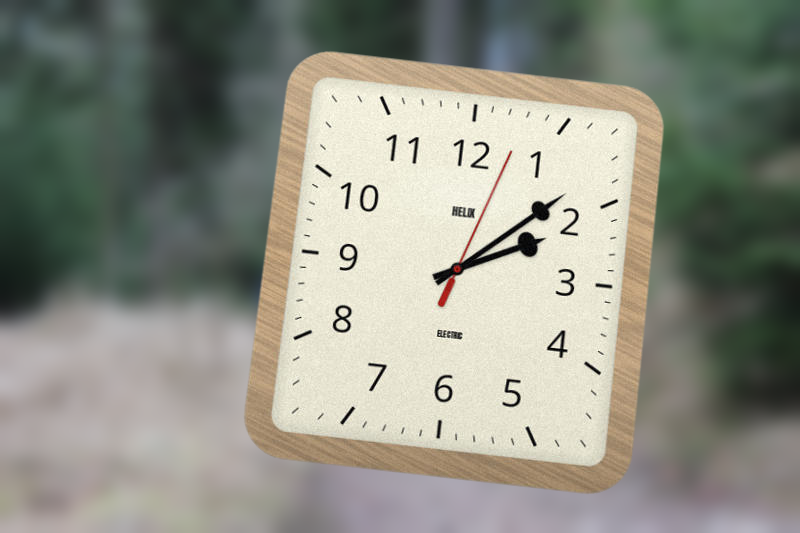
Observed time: 2:08:03
